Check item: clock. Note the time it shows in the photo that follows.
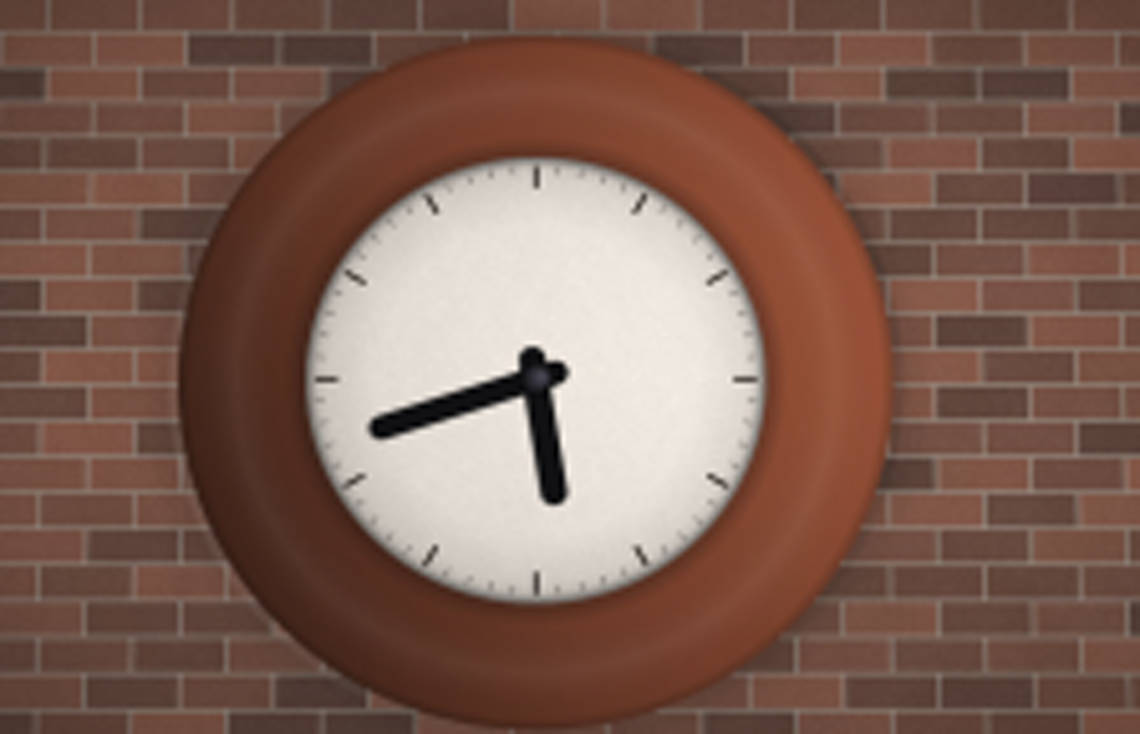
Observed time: 5:42
